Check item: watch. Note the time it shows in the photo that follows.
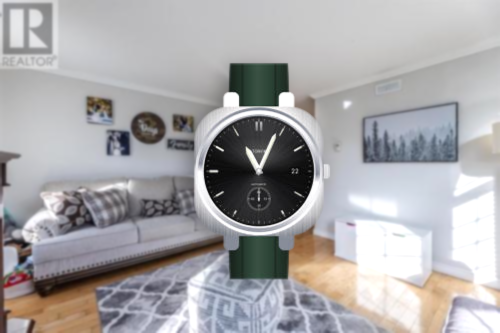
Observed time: 11:04
